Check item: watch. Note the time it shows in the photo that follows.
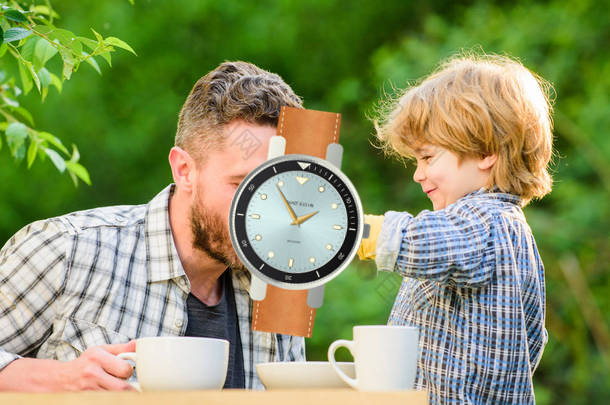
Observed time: 1:54
